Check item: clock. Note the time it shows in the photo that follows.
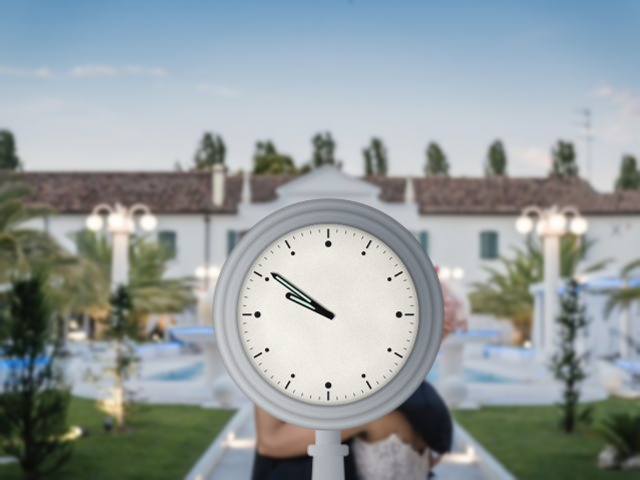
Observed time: 9:51
